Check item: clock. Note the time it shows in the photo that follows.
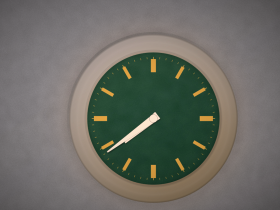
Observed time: 7:39
